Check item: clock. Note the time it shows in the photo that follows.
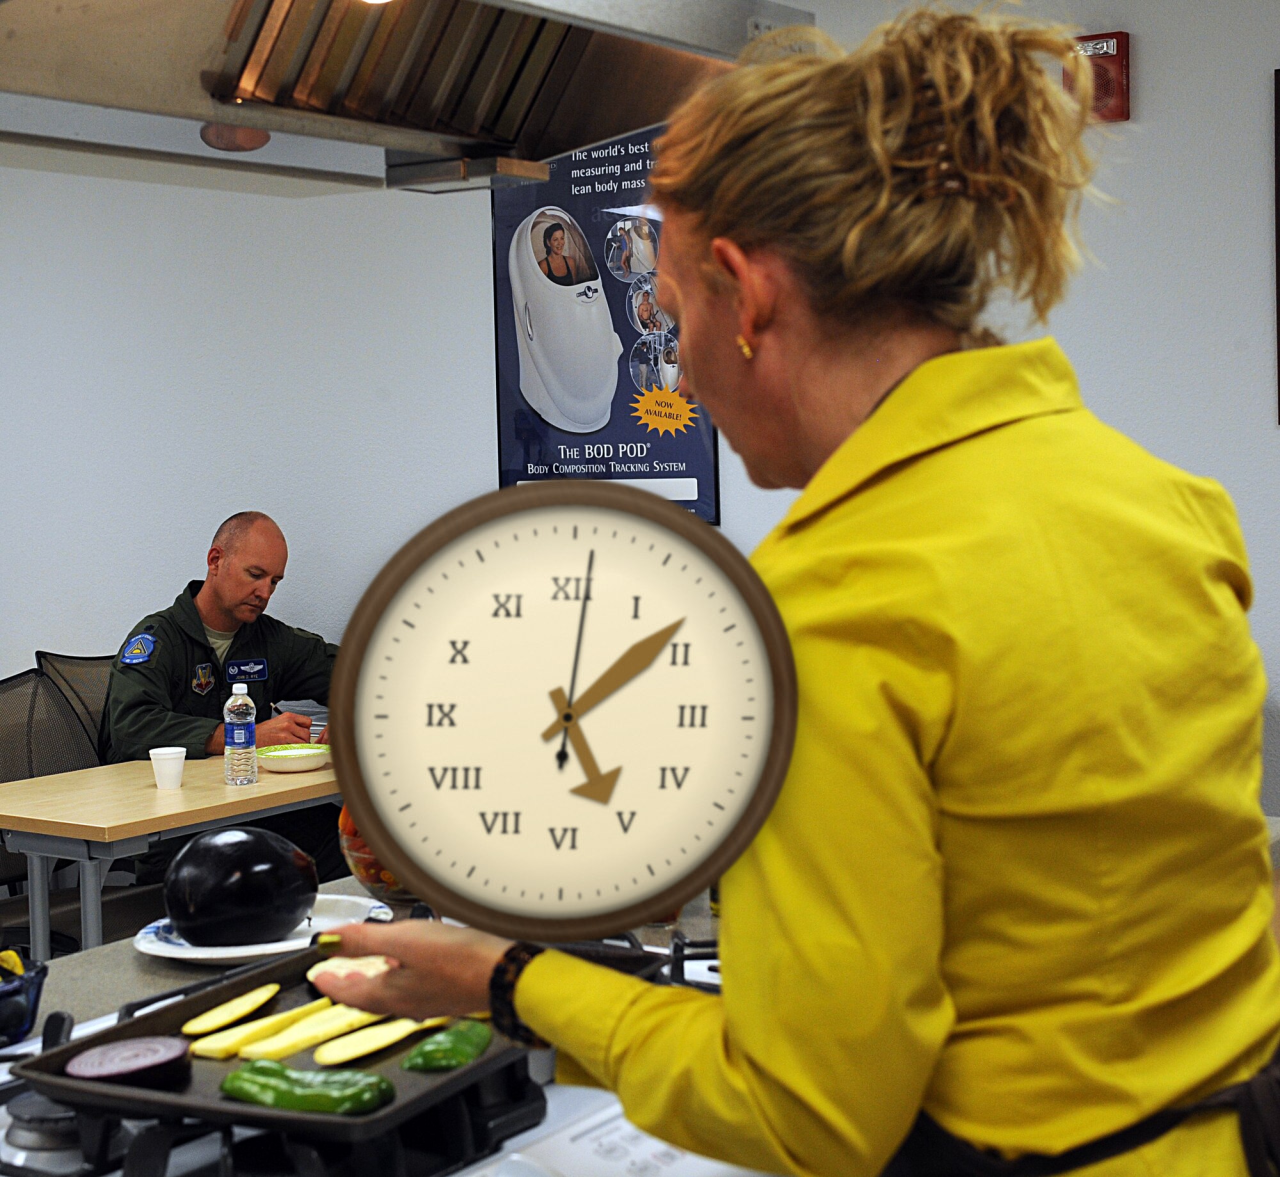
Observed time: 5:08:01
